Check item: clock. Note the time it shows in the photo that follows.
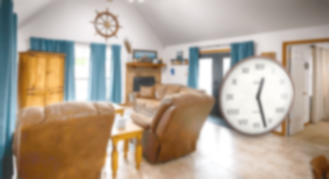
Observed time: 12:27
